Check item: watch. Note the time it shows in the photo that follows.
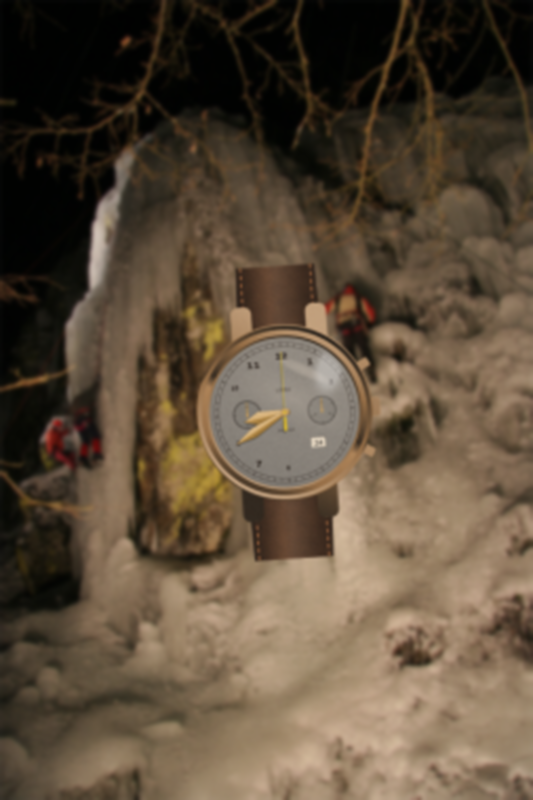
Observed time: 8:40
